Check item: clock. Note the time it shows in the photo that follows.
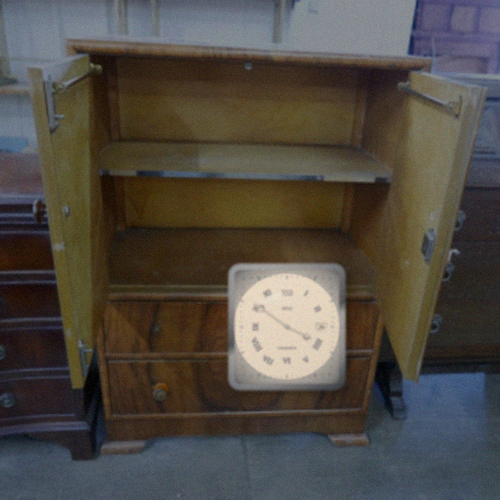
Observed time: 3:51
